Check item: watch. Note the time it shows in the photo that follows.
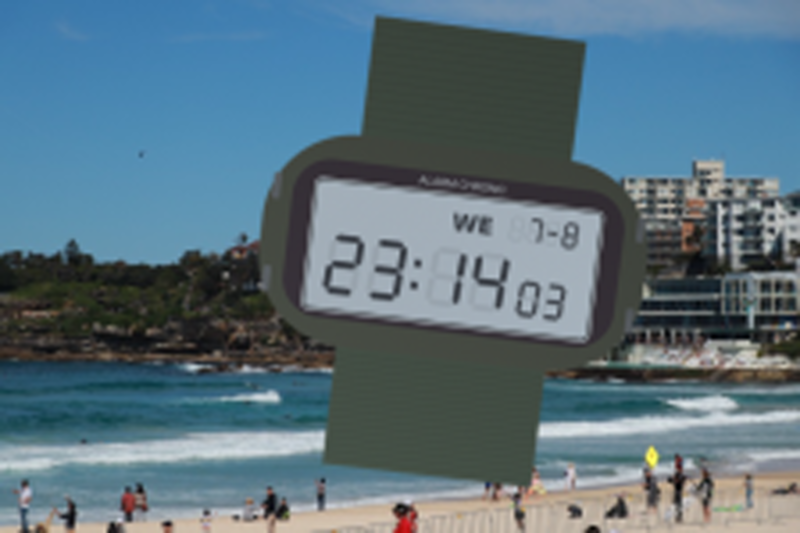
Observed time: 23:14:03
